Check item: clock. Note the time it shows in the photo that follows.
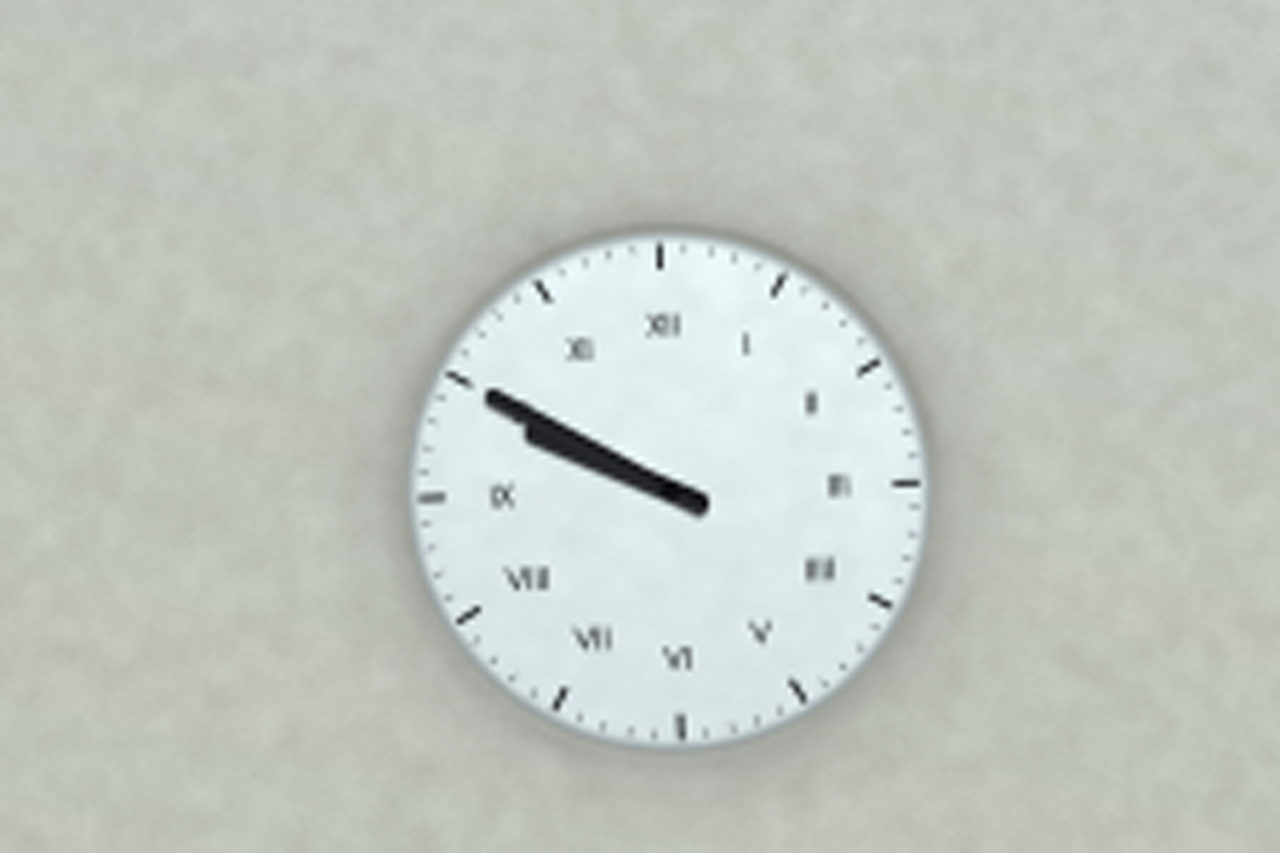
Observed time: 9:50
